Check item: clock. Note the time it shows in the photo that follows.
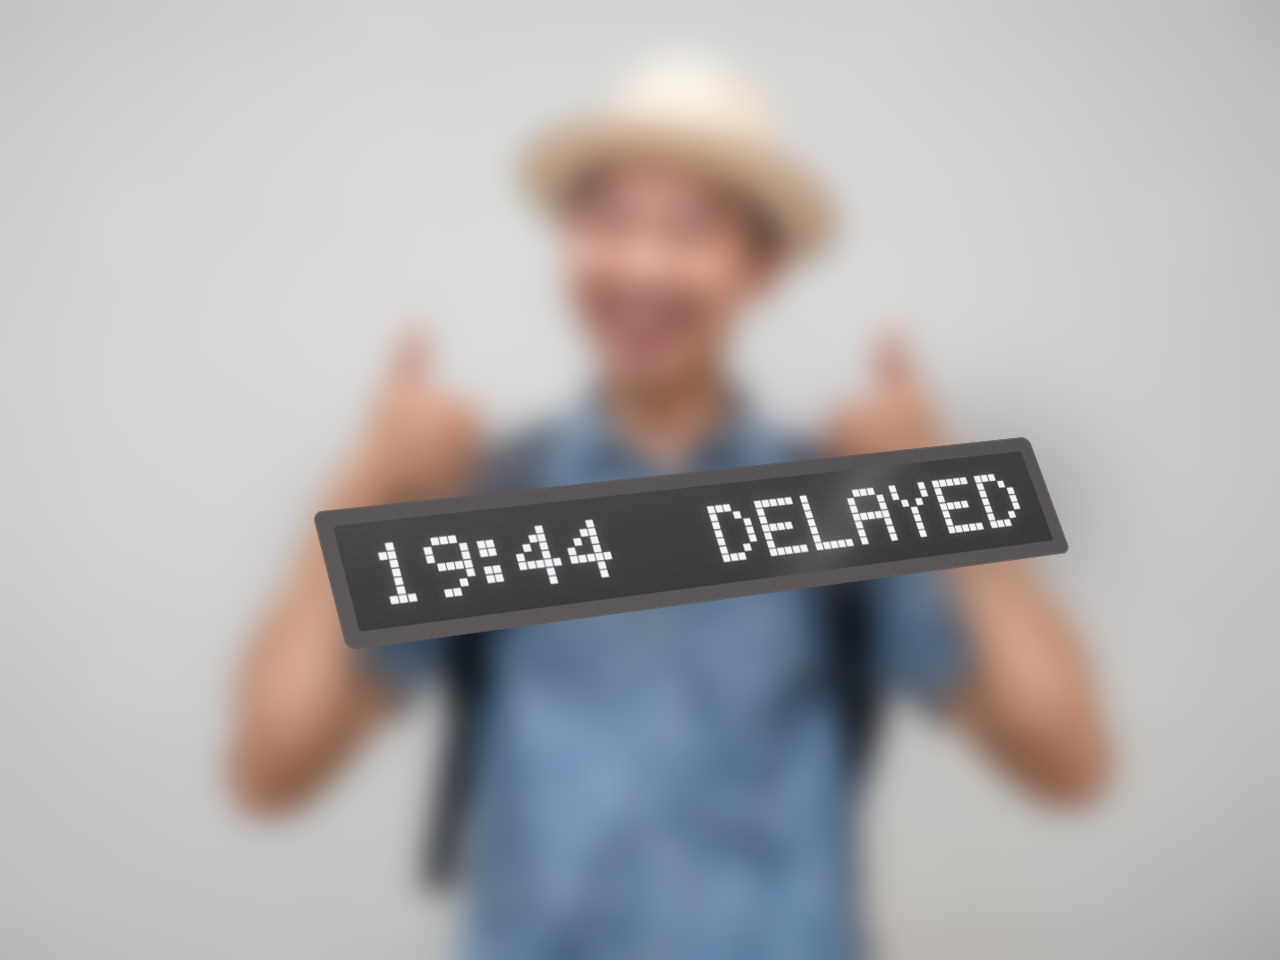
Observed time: 19:44
